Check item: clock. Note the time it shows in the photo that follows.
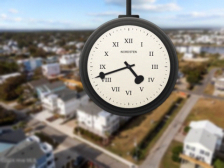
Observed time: 4:42
